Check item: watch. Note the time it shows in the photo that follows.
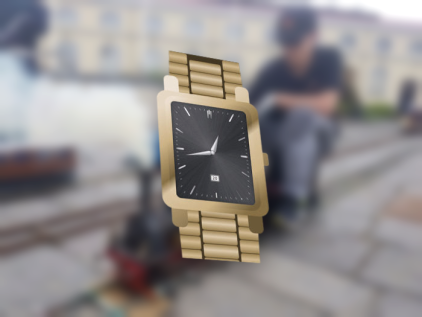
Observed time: 12:43
